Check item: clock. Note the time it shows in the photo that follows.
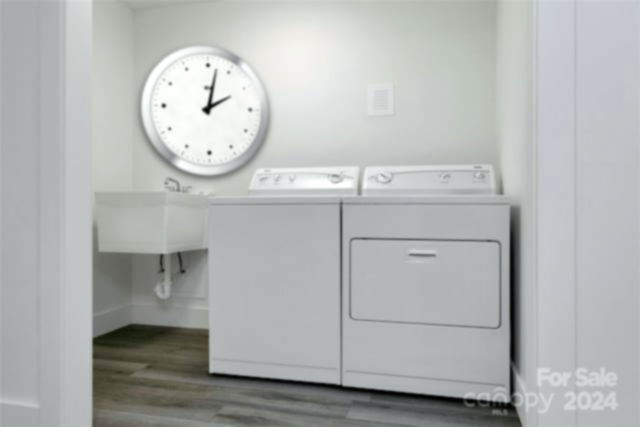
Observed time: 2:02
